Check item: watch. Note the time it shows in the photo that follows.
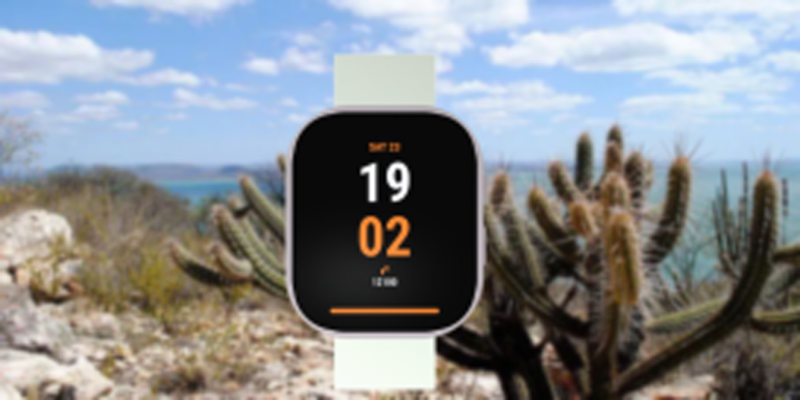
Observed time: 19:02
